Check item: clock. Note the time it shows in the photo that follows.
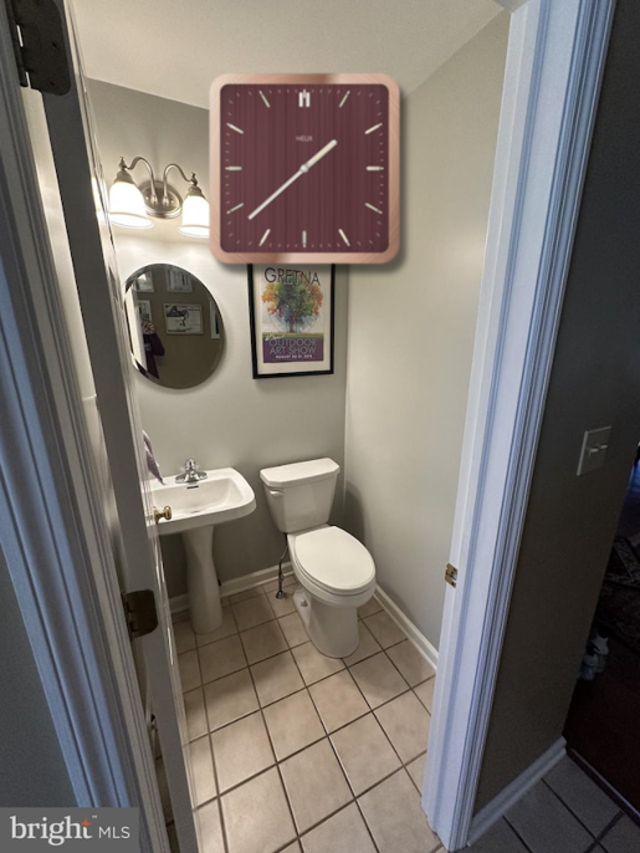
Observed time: 1:38
